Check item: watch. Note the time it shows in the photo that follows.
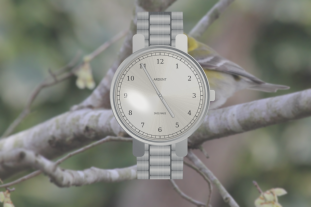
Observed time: 4:55
